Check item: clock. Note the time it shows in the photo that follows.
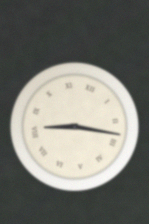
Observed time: 8:13
